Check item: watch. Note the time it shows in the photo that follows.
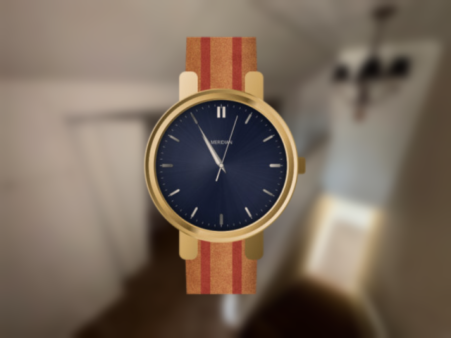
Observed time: 10:55:03
